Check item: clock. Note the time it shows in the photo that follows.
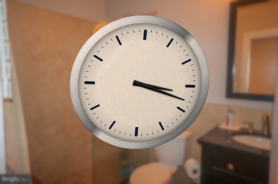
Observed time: 3:18
